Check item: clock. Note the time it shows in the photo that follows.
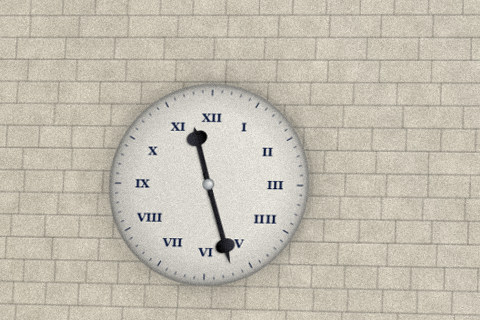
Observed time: 11:27
